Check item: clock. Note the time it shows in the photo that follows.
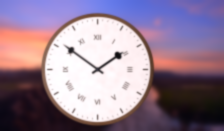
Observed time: 1:51
